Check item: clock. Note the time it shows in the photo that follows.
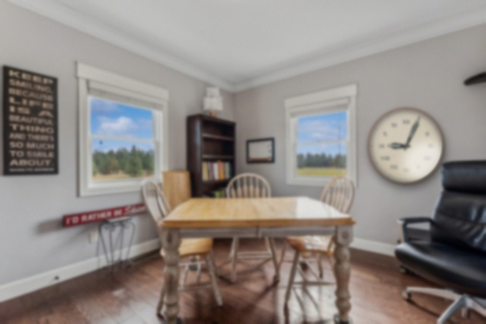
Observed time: 9:04
